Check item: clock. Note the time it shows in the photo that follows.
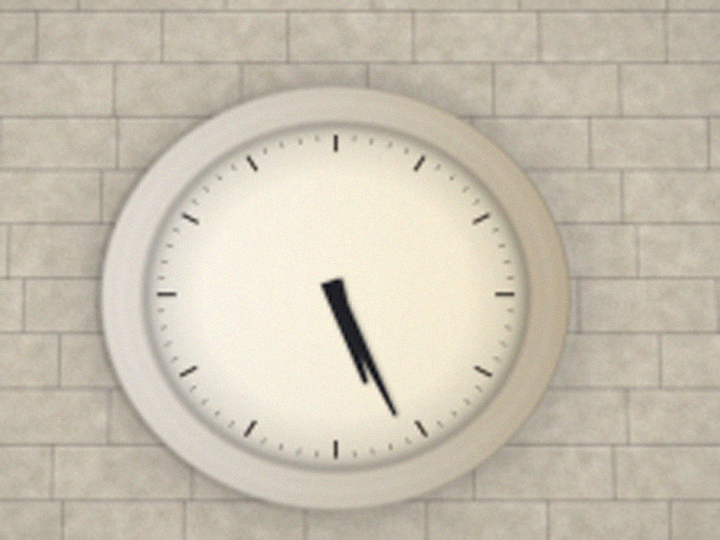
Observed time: 5:26
